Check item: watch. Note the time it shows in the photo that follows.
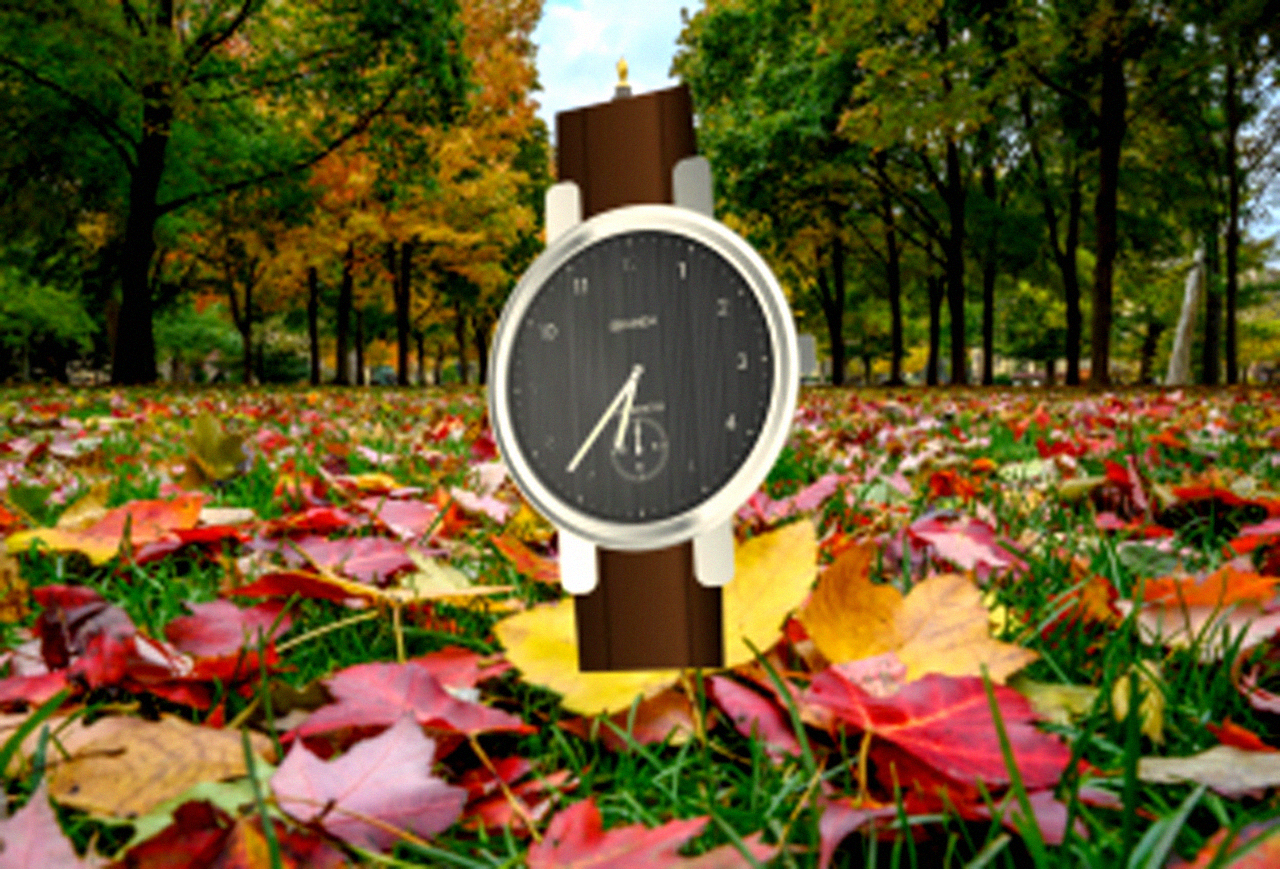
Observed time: 6:37
